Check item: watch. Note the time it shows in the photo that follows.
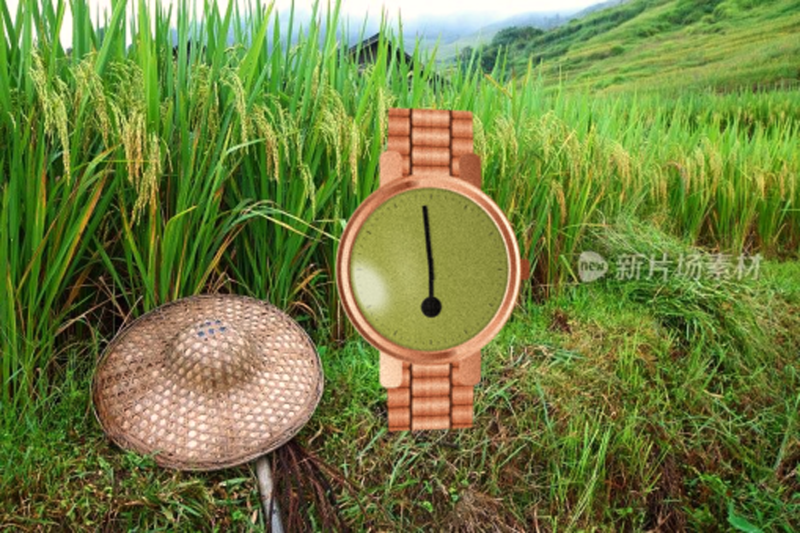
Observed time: 5:59
